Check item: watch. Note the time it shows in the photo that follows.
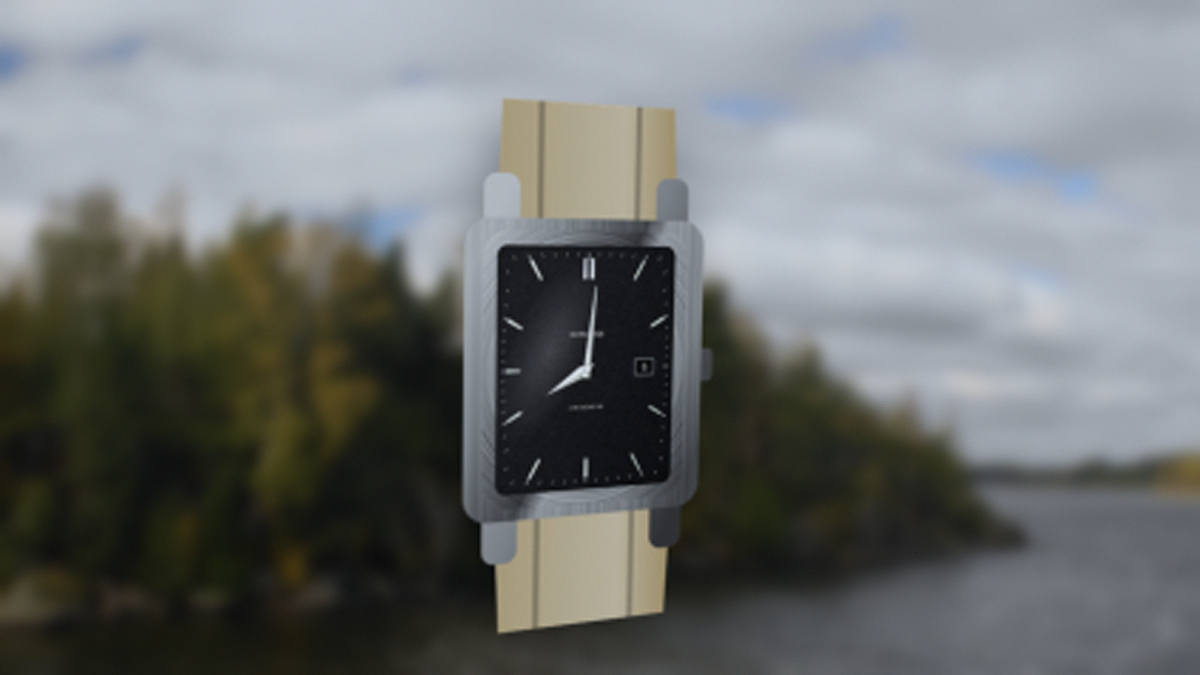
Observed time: 8:01
